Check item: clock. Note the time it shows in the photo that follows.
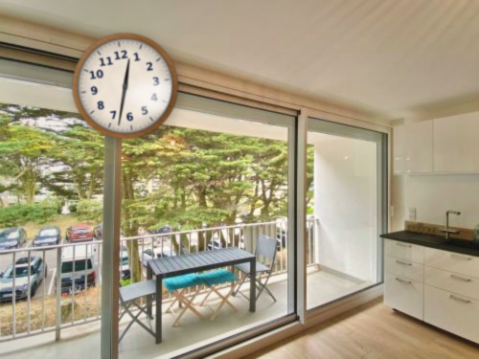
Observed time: 12:33
